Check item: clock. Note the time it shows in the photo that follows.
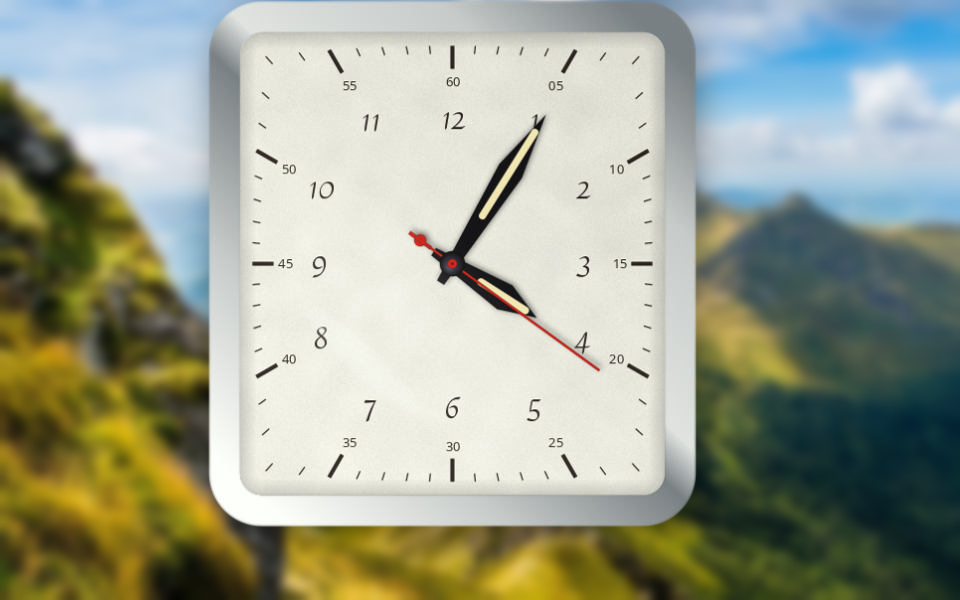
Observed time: 4:05:21
